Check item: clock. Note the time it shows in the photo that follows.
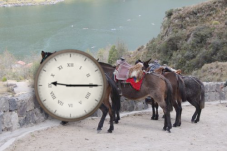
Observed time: 9:15
